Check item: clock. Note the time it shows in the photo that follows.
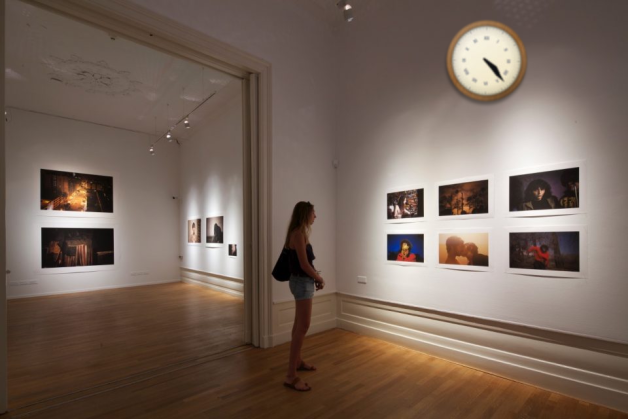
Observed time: 4:23
